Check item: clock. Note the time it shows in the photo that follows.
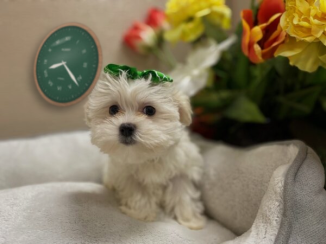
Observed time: 8:22
